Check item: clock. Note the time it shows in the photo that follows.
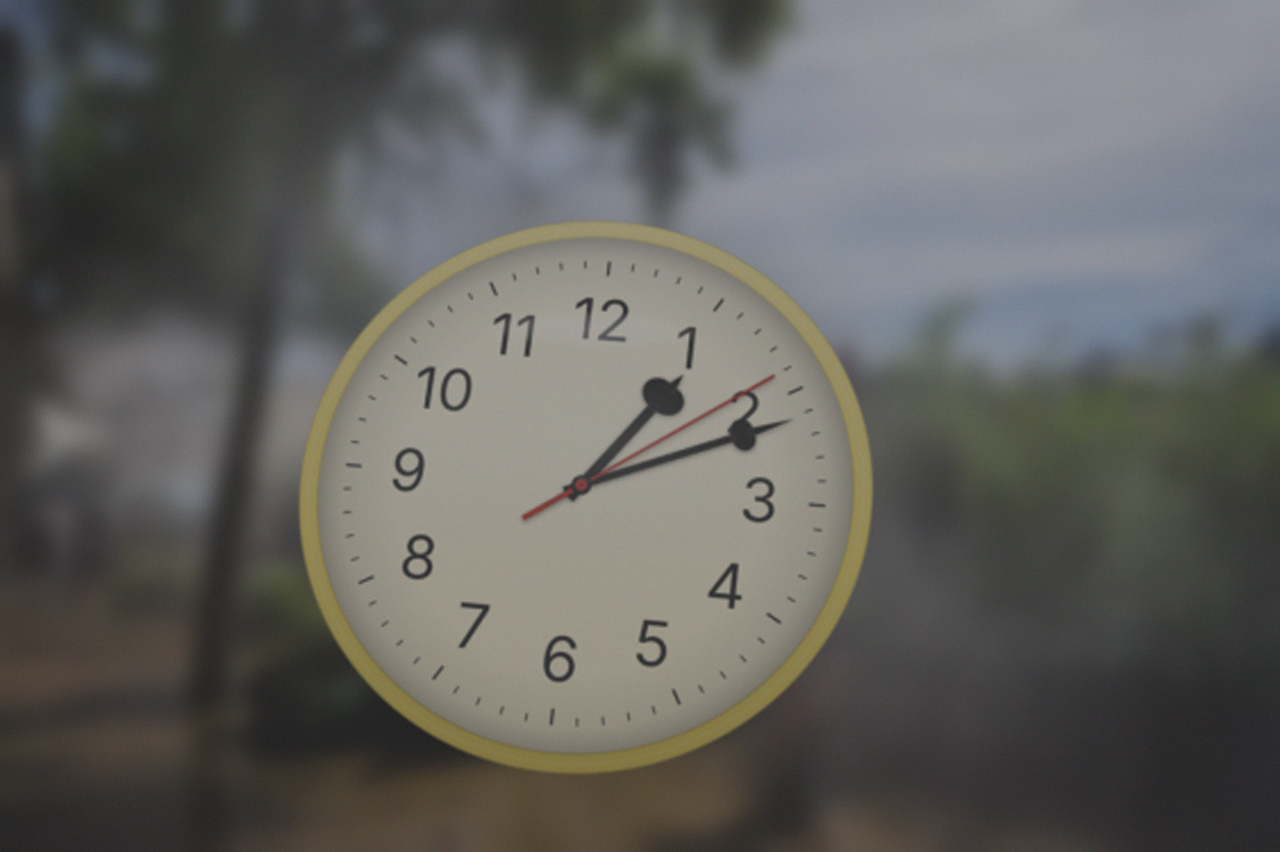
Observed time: 1:11:09
